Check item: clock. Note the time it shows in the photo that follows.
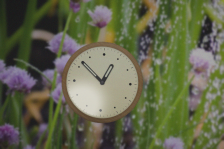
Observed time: 12:52
